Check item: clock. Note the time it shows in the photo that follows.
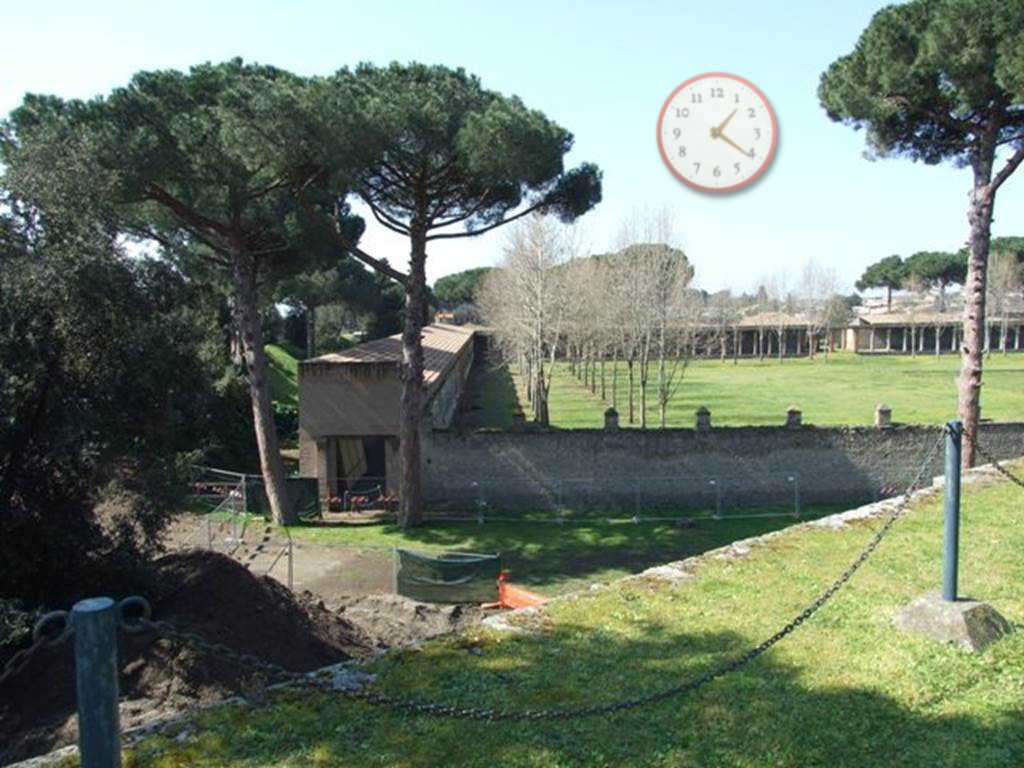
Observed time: 1:21
